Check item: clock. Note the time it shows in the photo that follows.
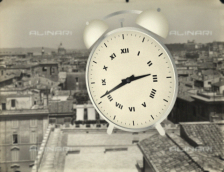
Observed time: 2:41
